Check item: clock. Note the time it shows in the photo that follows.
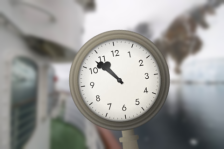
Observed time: 10:53
